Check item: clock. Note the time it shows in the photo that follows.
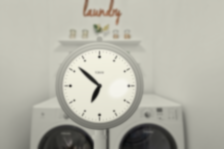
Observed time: 6:52
